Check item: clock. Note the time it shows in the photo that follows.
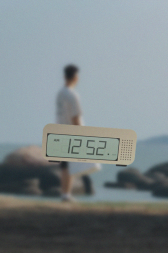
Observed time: 12:52
